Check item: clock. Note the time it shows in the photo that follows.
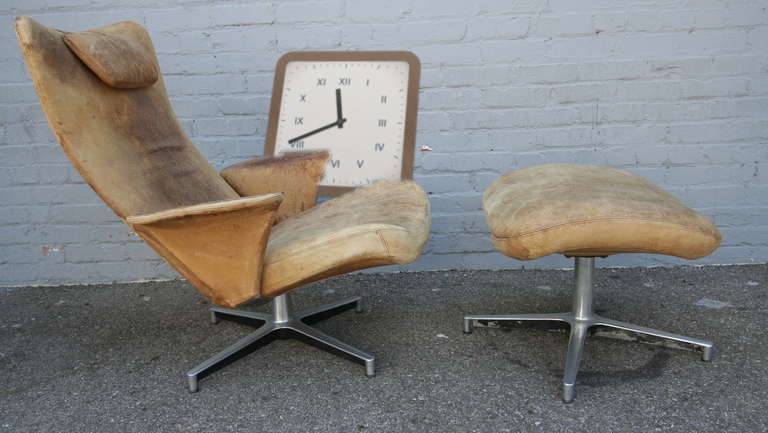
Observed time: 11:41
